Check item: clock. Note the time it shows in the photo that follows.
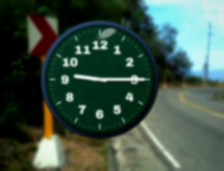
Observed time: 9:15
